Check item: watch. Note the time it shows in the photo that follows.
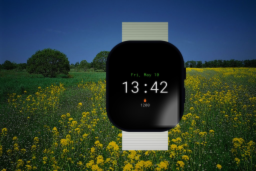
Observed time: 13:42
